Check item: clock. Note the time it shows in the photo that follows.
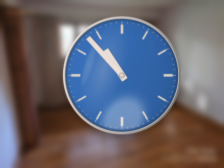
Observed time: 10:53
